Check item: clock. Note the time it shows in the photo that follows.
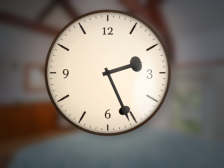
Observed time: 2:26
